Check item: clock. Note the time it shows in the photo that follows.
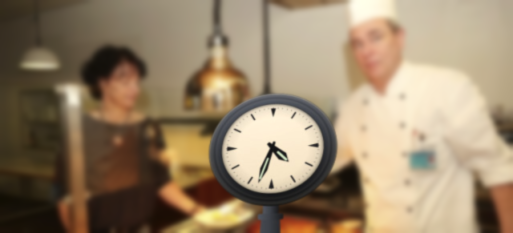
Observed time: 4:33
